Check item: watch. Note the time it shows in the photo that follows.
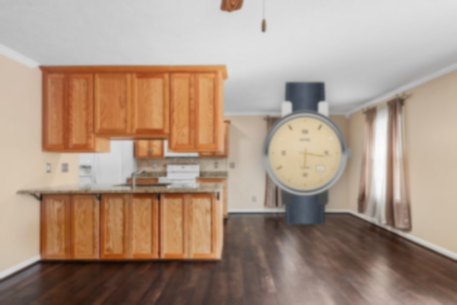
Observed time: 6:16
